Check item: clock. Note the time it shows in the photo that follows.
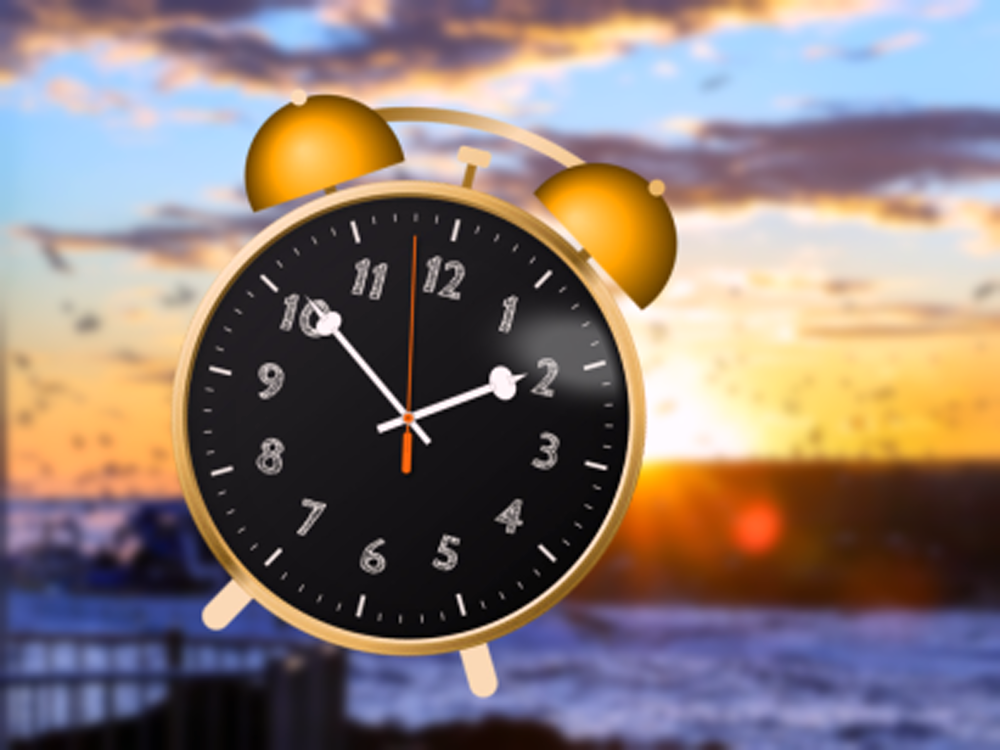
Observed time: 1:50:58
